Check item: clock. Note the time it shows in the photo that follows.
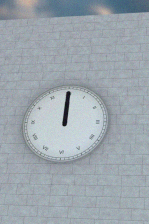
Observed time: 12:00
